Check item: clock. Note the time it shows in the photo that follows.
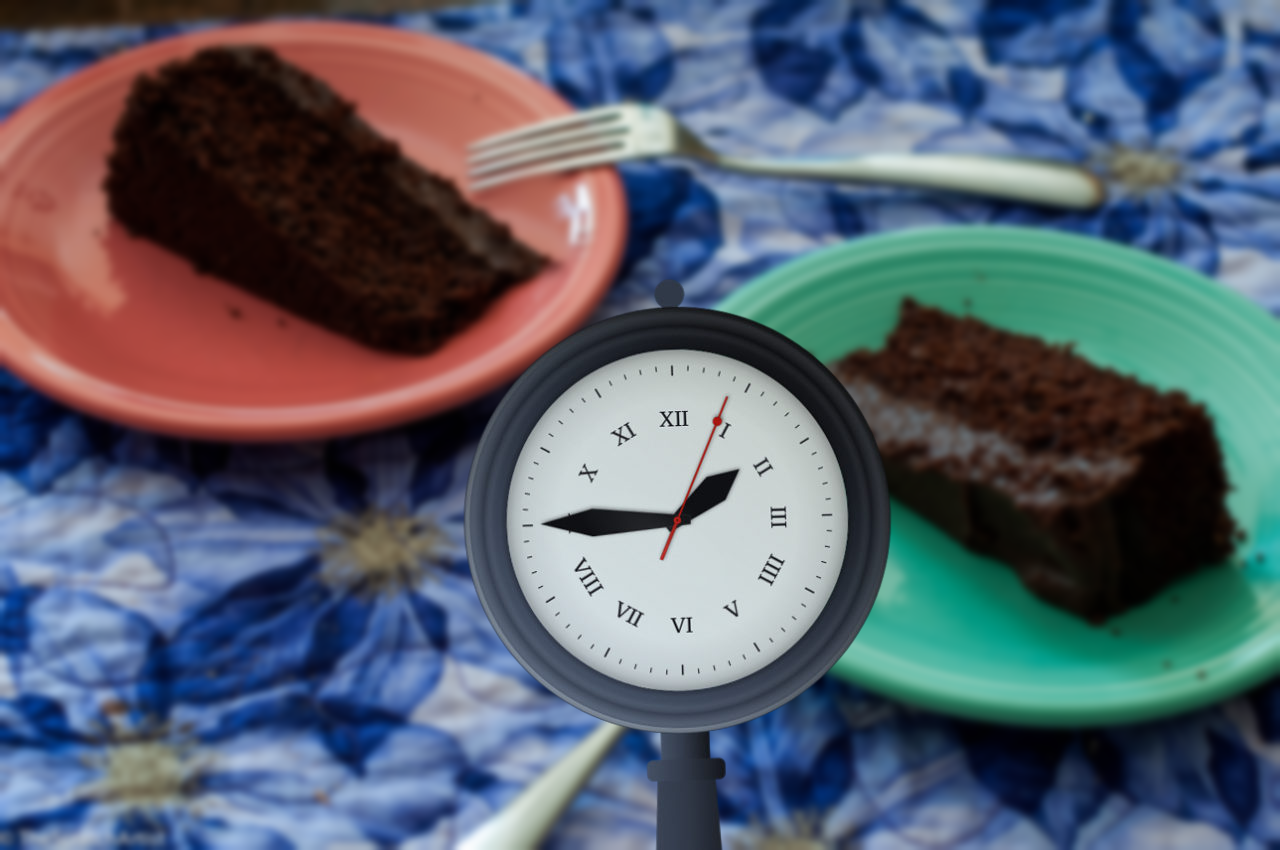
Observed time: 1:45:04
